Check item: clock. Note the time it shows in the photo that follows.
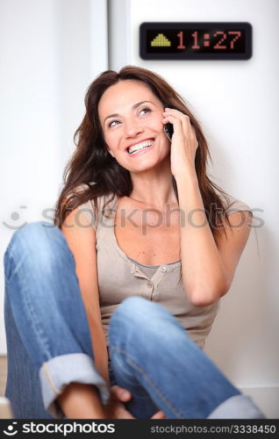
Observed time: 11:27
